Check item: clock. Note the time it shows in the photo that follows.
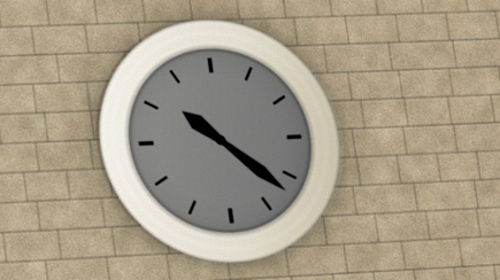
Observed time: 10:22
